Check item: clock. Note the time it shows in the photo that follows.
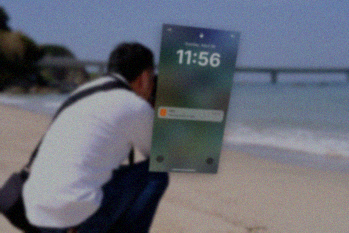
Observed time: 11:56
